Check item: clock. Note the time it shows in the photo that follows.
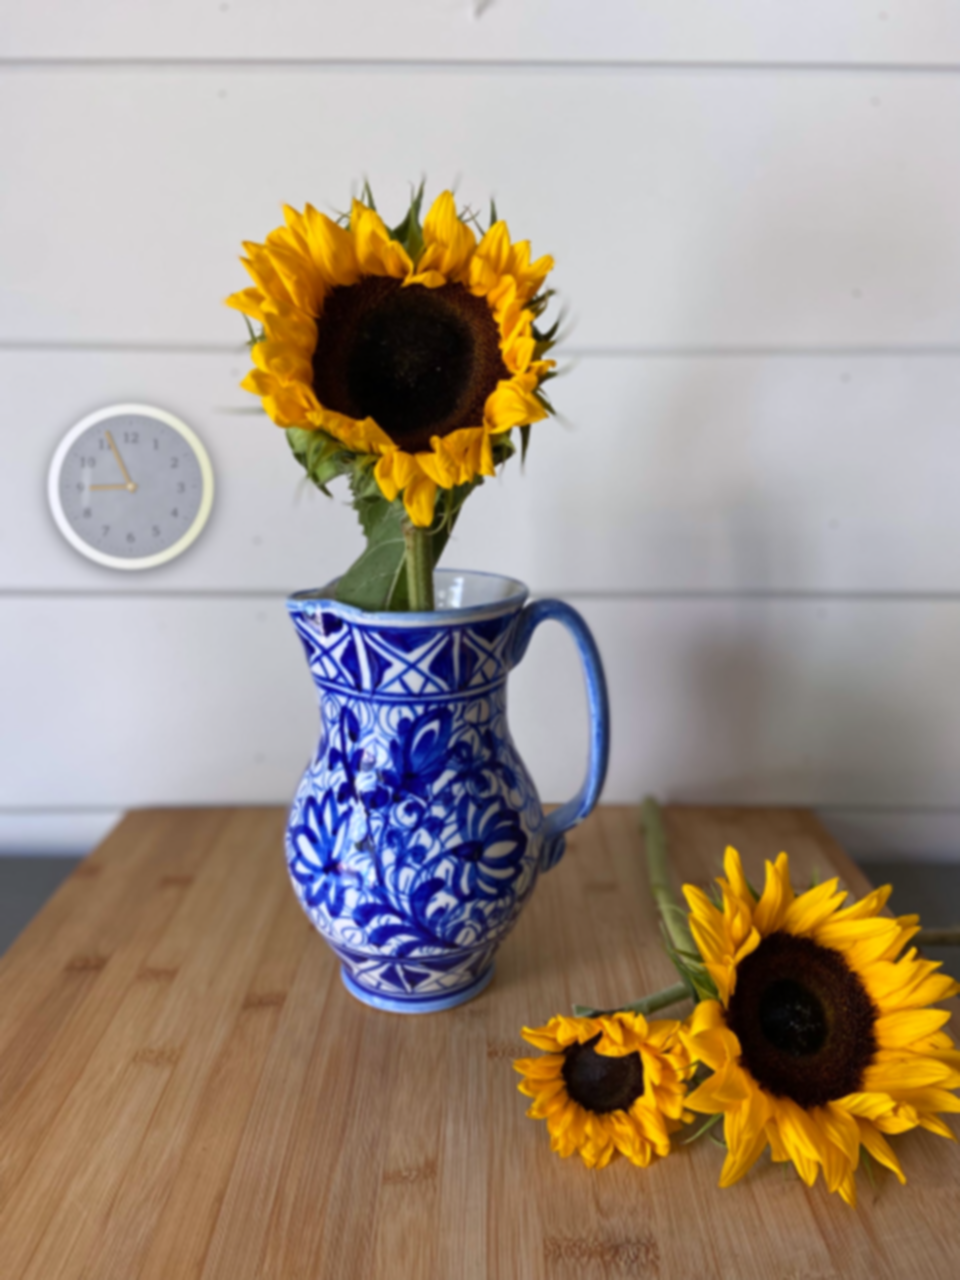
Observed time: 8:56
